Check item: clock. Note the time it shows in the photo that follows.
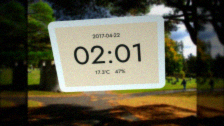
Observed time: 2:01
